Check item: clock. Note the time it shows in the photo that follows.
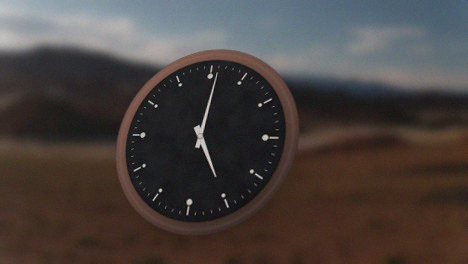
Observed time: 5:01
